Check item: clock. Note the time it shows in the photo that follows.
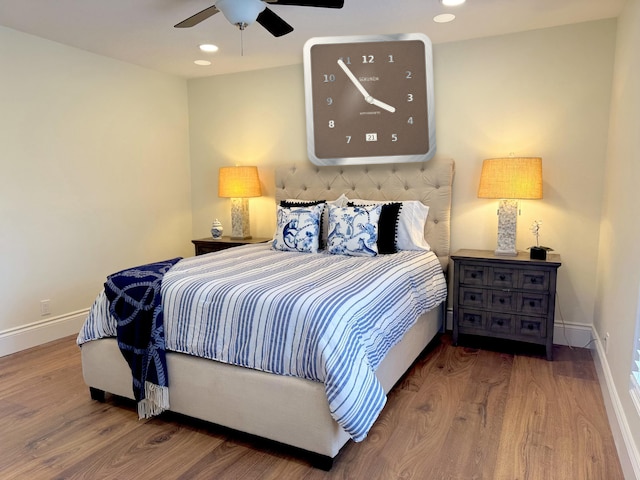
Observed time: 3:54
